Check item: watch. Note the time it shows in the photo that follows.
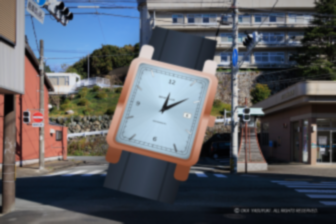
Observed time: 12:08
